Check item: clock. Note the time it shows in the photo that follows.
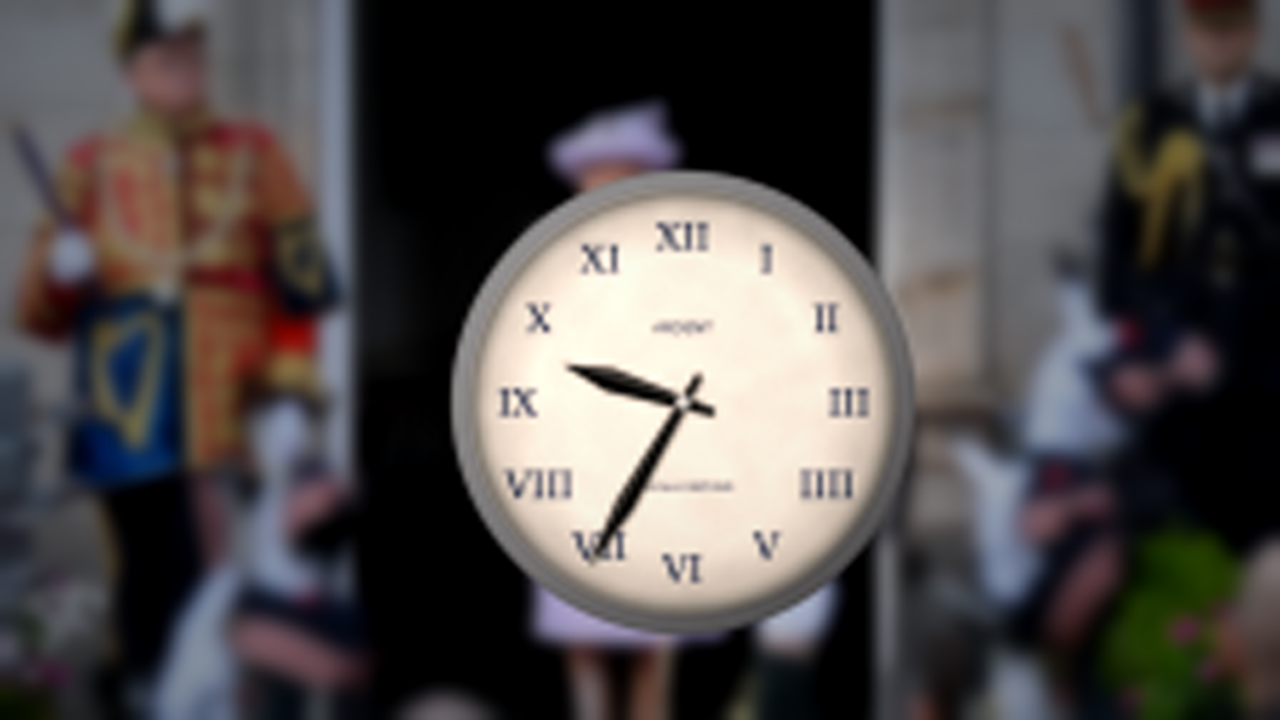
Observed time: 9:35
